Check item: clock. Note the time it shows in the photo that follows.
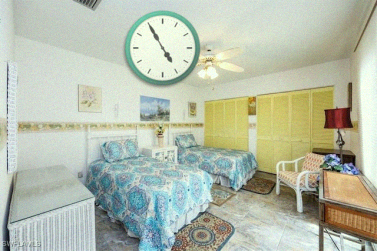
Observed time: 4:55
